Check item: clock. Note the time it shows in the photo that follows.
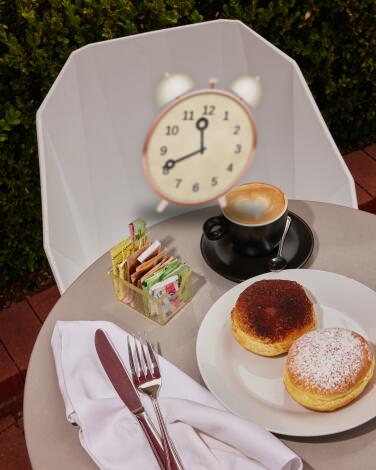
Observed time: 11:41
